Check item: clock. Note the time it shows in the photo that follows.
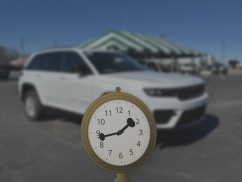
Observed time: 1:43
